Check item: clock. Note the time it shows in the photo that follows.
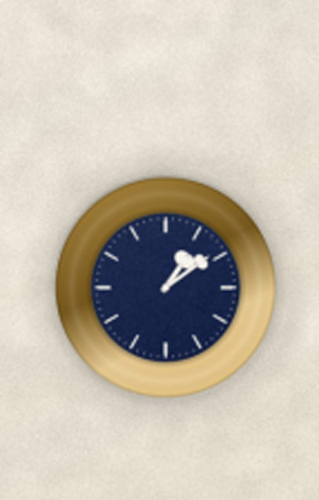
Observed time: 1:09
